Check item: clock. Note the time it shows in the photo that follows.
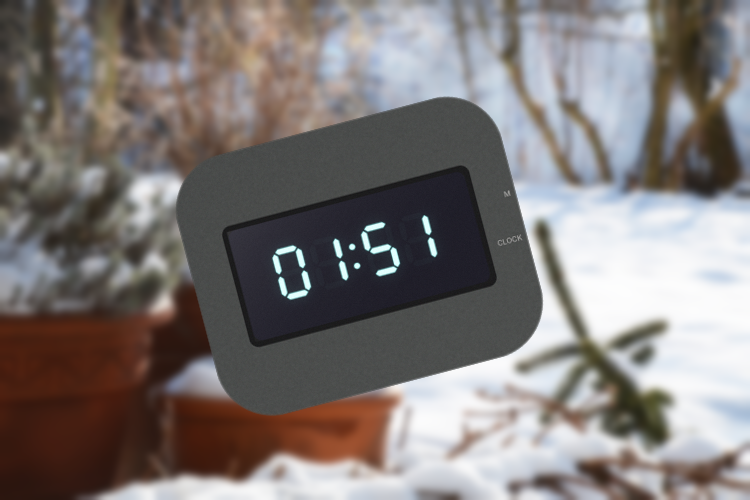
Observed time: 1:51
